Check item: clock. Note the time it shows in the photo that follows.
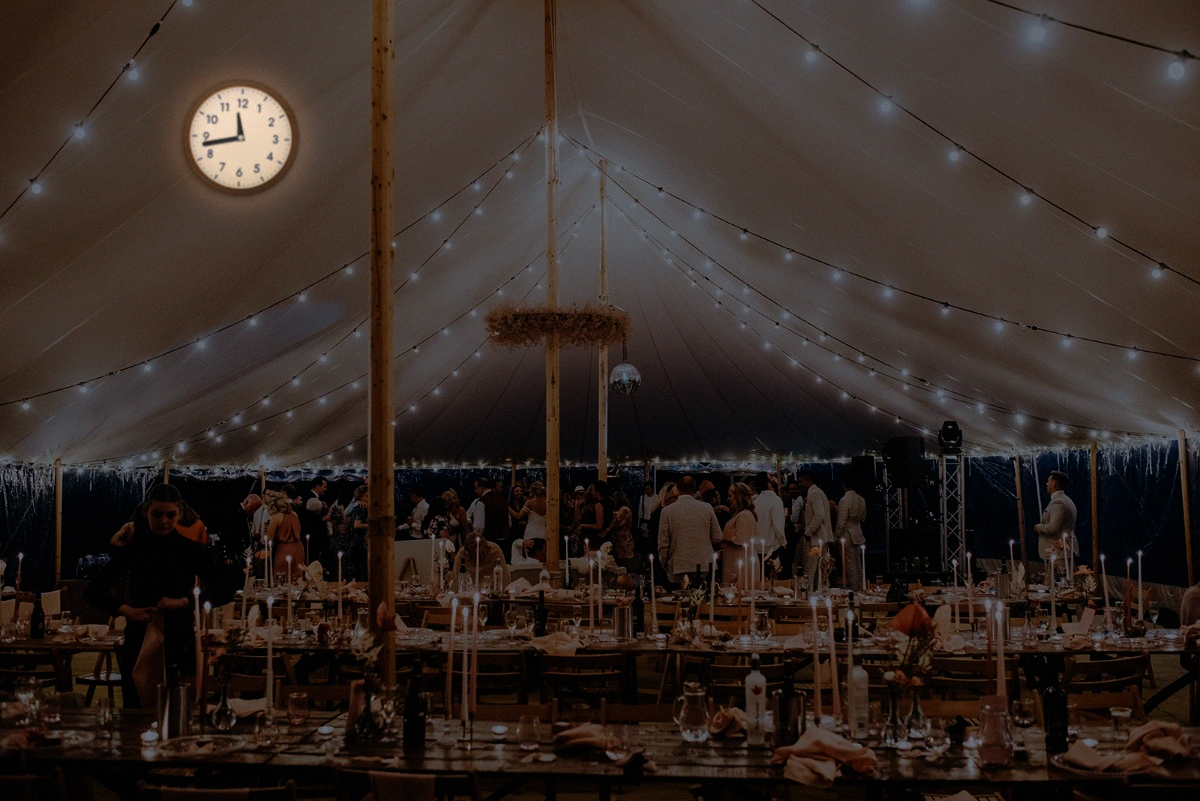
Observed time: 11:43
